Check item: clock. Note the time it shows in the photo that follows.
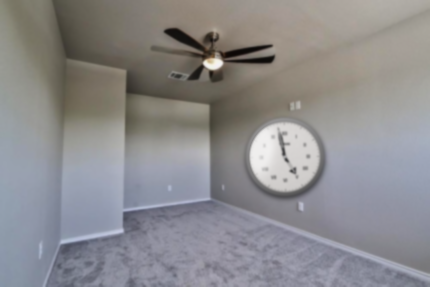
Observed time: 4:58
